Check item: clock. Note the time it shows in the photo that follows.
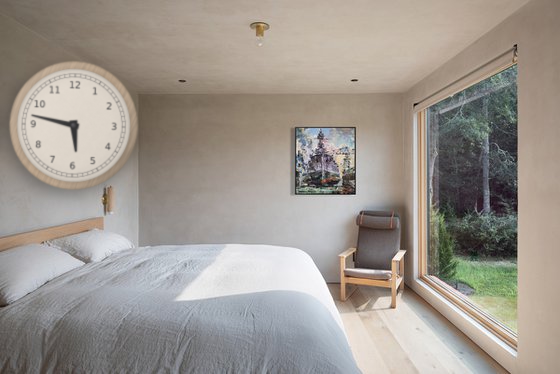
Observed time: 5:47
